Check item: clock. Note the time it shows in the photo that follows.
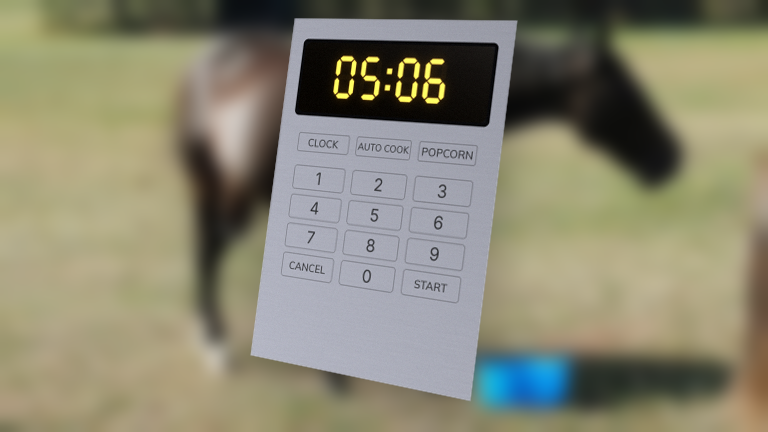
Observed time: 5:06
